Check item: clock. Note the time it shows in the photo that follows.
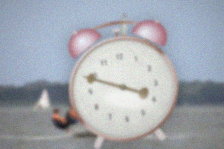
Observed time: 3:49
